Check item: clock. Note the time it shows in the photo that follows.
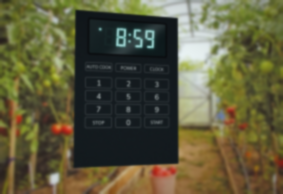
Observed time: 8:59
